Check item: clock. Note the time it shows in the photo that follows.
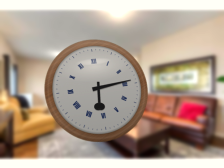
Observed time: 6:14
